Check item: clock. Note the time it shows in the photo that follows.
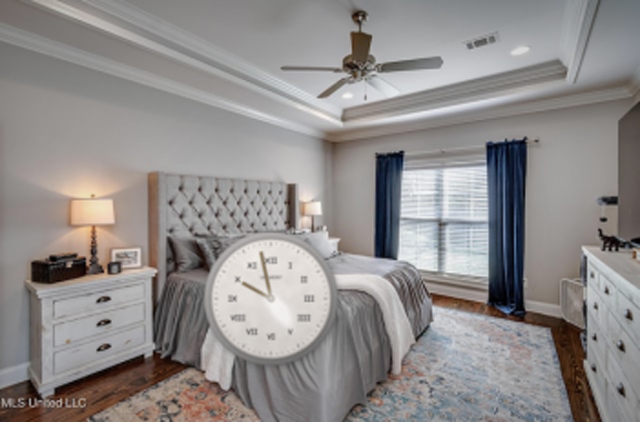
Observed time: 9:58
